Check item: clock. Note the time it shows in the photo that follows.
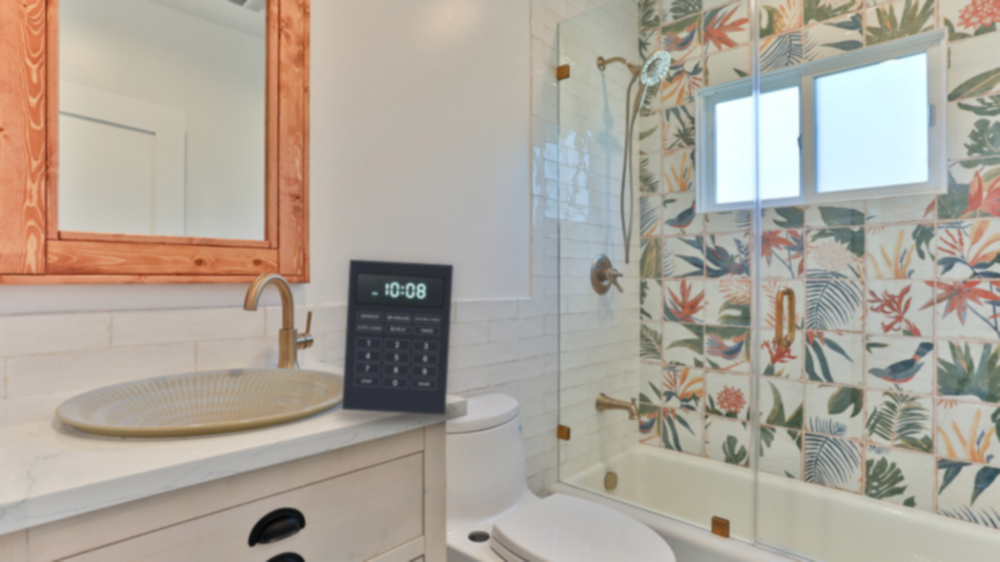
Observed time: 10:08
